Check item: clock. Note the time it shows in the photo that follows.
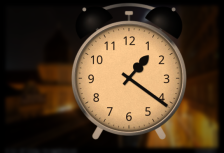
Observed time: 1:21
